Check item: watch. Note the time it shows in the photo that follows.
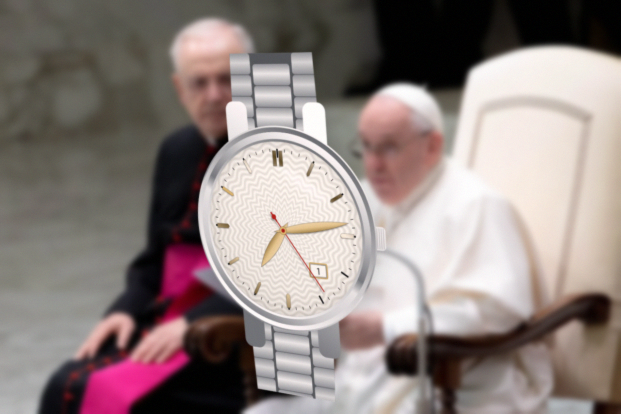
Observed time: 7:13:24
